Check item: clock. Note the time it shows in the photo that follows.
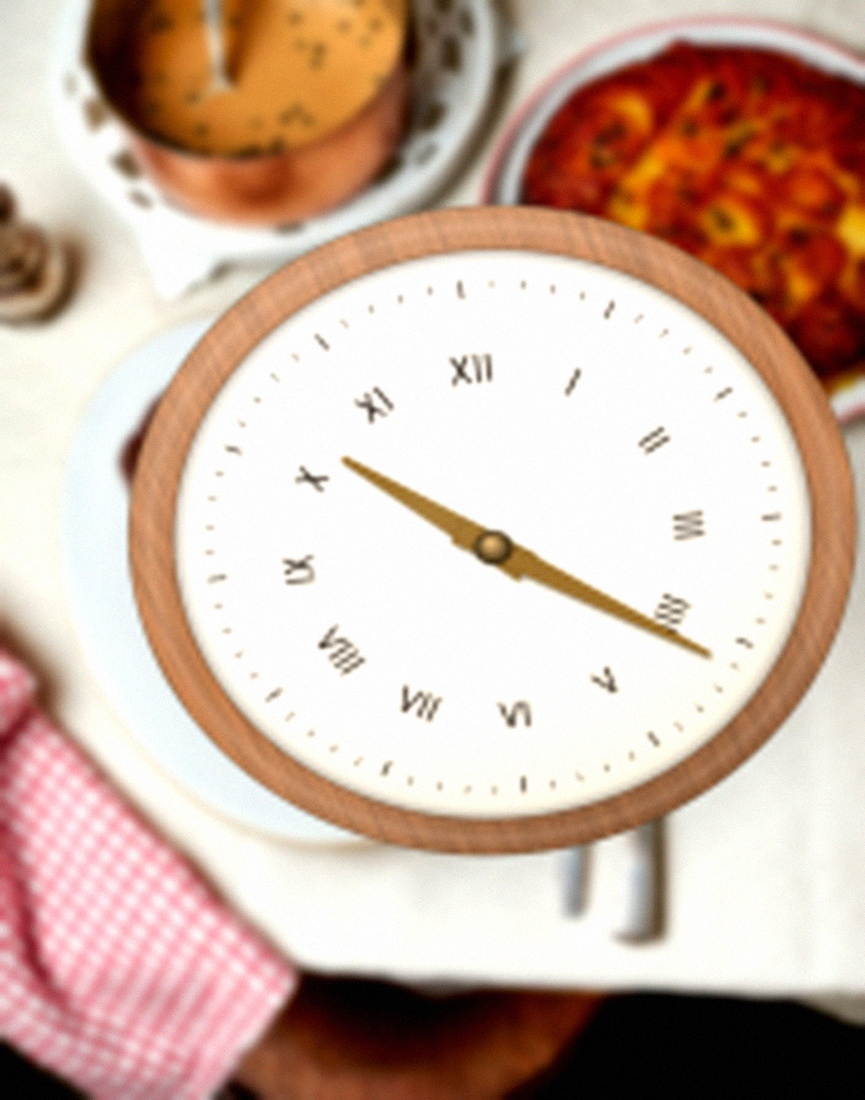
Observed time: 10:21
